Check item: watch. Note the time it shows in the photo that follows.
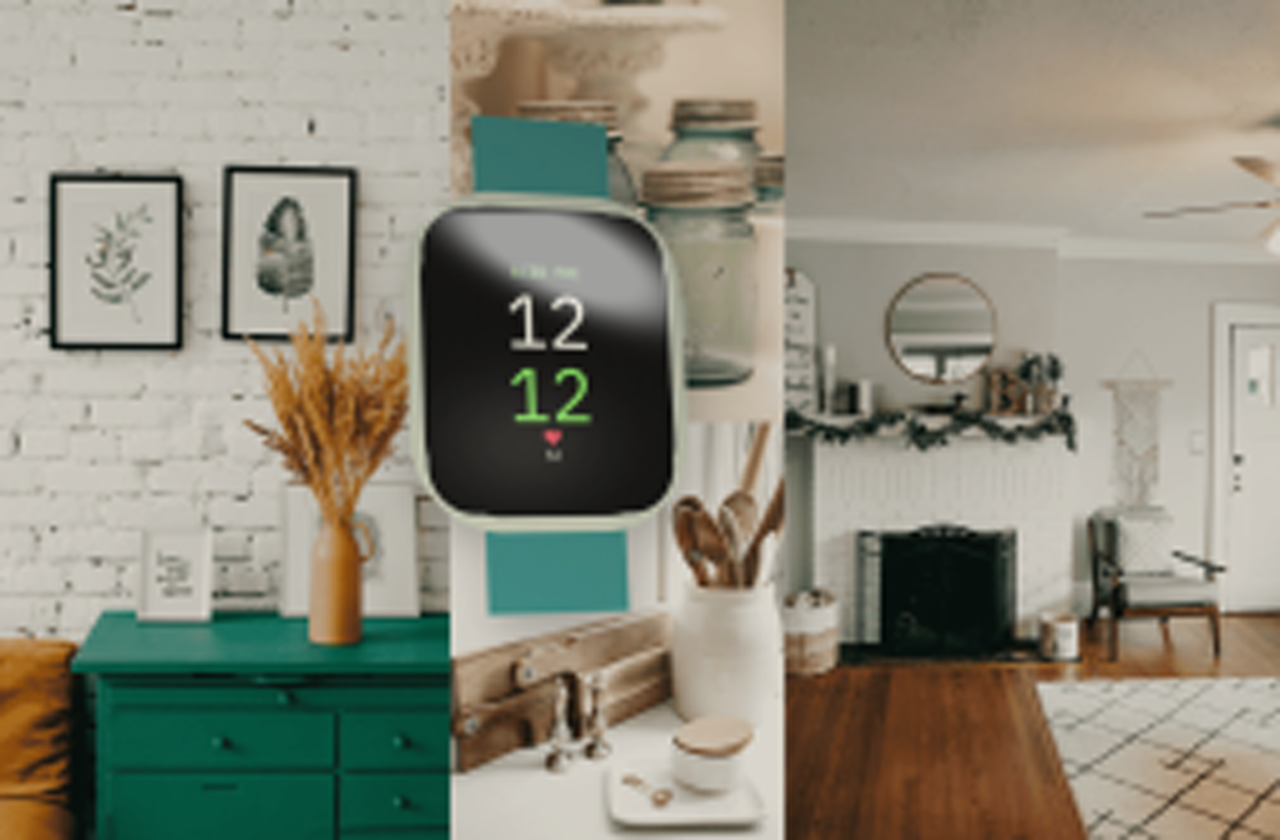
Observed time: 12:12
